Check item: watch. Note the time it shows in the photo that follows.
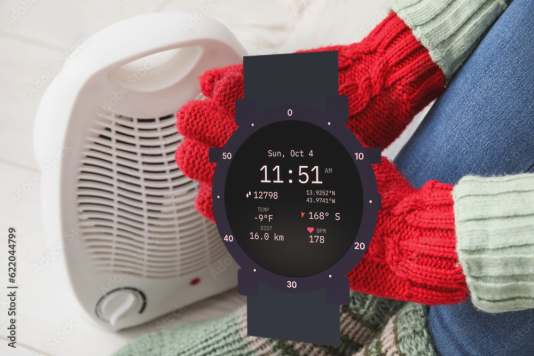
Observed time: 11:51
